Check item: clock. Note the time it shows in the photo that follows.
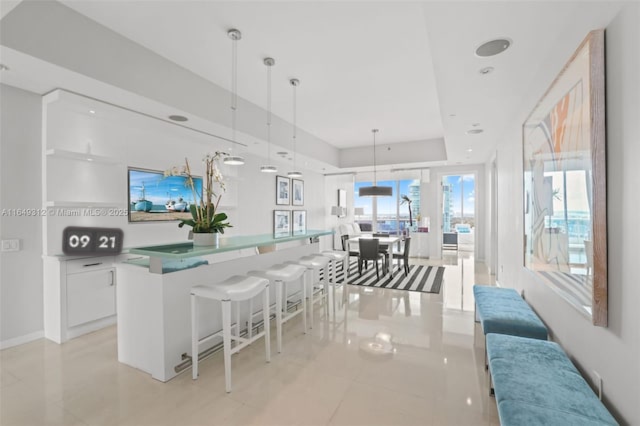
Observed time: 9:21
